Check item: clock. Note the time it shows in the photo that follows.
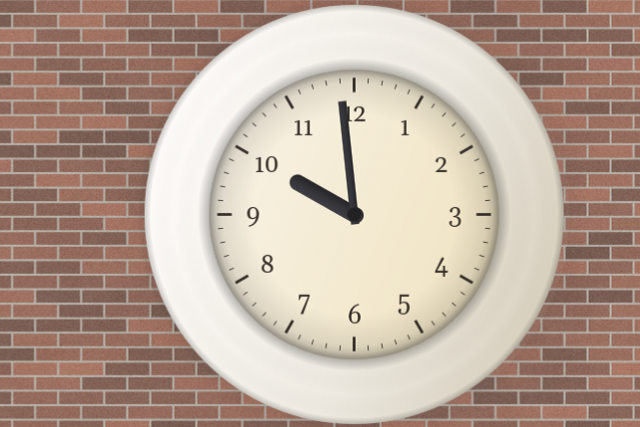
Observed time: 9:59
